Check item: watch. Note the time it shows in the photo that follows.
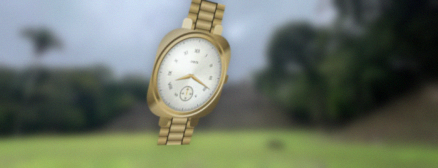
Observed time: 8:19
